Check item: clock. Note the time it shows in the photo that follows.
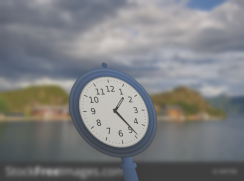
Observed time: 1:24
